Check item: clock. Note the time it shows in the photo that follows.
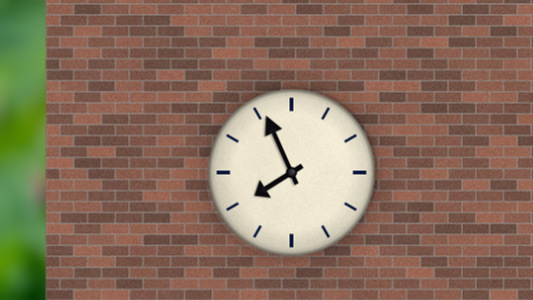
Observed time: 7:56
